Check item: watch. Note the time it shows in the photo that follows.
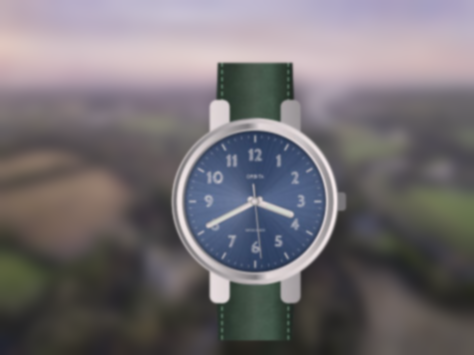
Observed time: 3:40:29
